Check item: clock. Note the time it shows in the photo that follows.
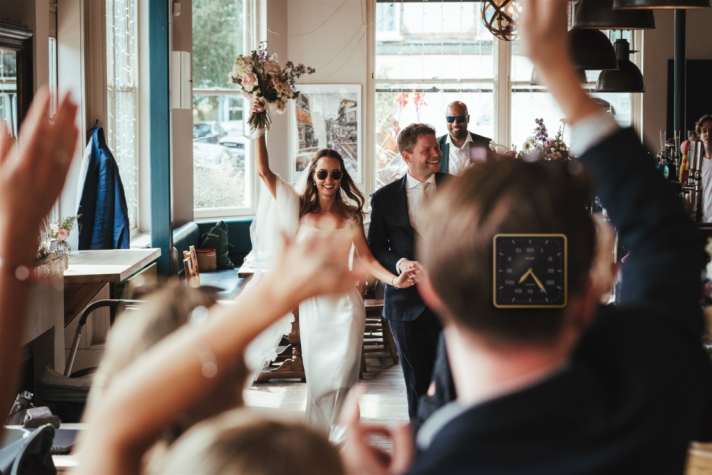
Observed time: 7:24
